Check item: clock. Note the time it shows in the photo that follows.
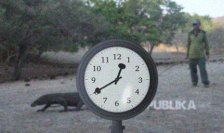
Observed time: 12:40
